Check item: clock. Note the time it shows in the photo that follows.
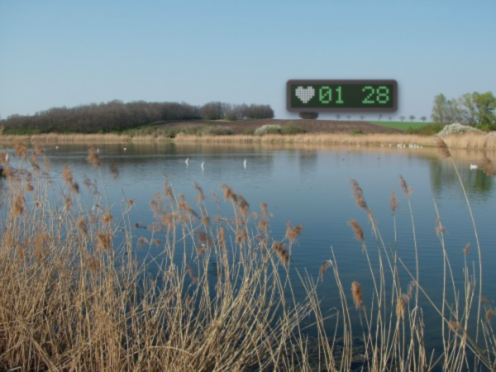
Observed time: 1:28
